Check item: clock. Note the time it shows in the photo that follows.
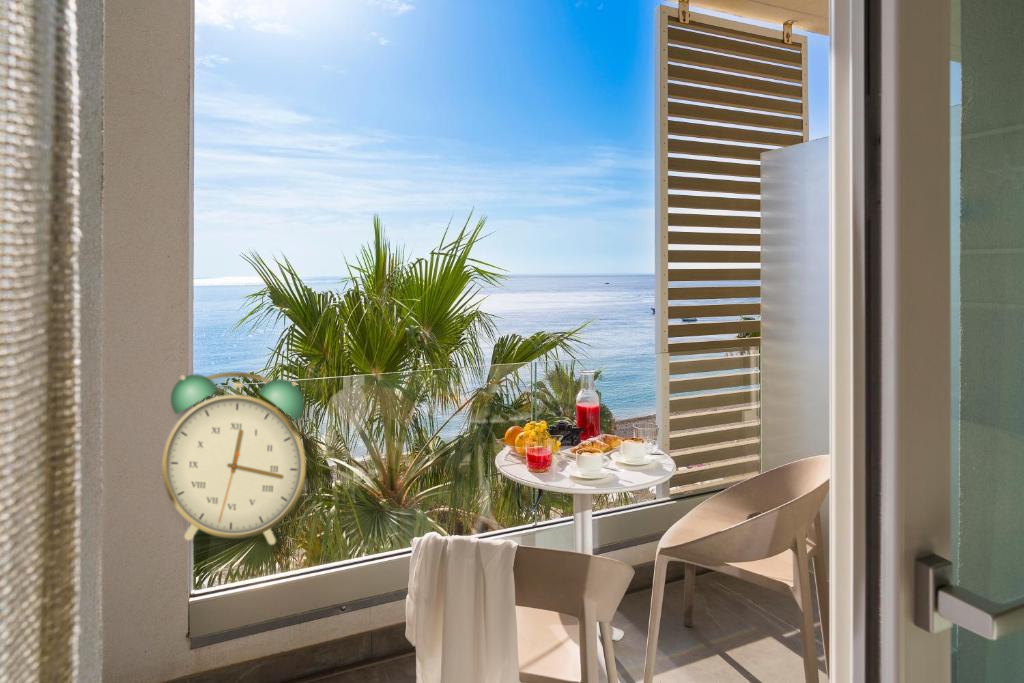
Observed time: 12:16:32
